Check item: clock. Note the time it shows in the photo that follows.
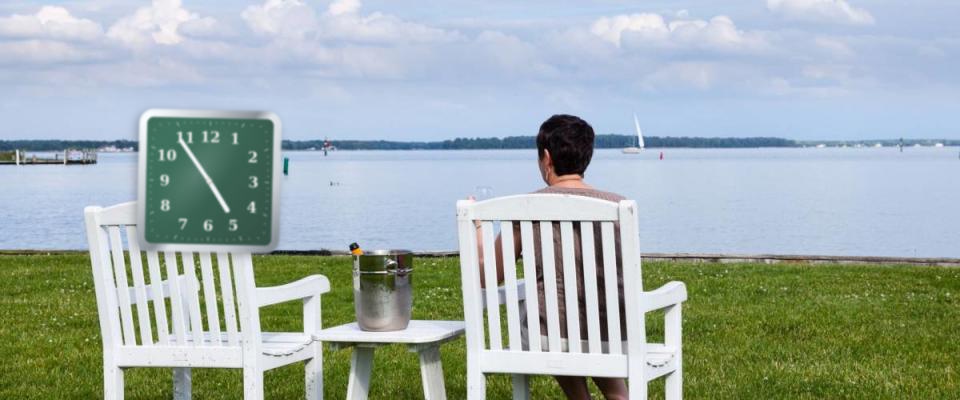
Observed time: 4:54
